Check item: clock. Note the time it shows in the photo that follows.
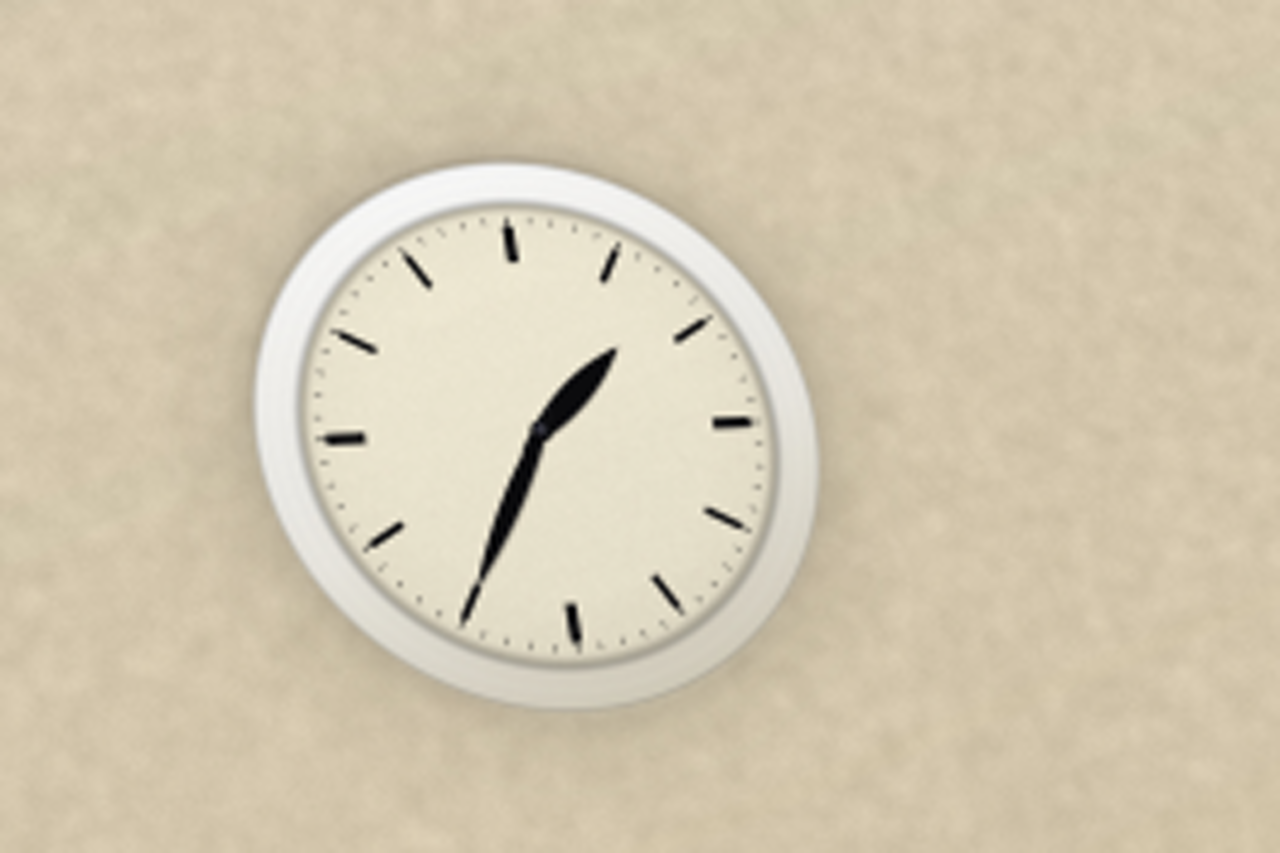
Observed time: 1:35
